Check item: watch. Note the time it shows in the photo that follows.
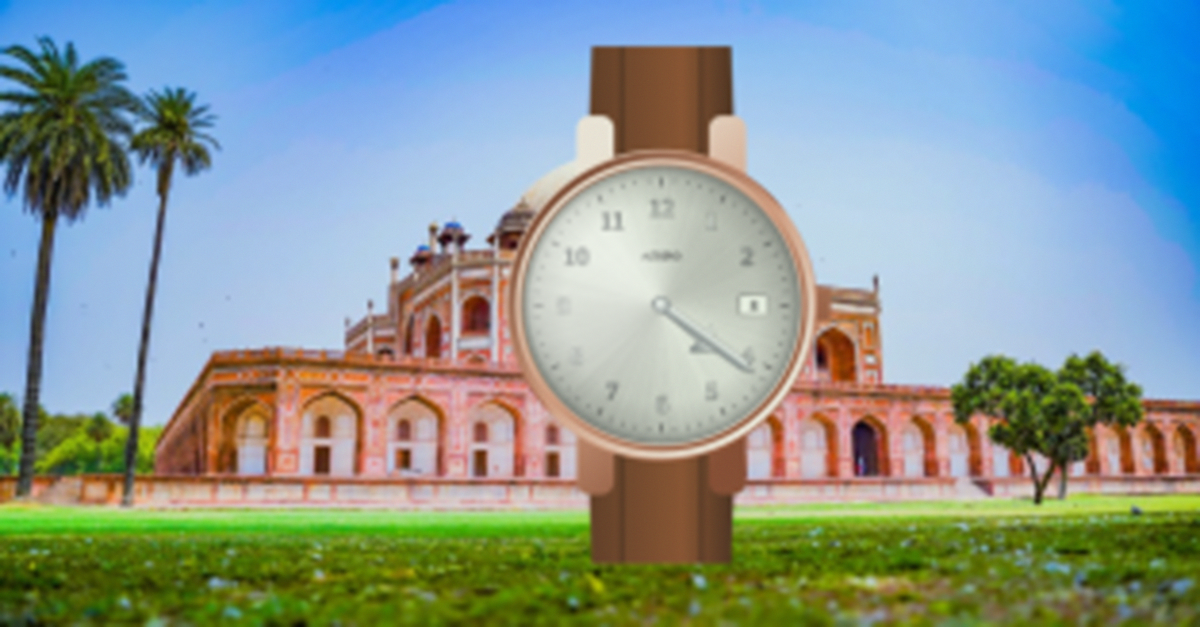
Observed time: 4:21
